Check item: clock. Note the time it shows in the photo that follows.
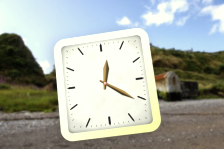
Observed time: 12:21
